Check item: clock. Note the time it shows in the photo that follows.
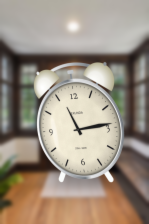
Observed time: 11:14
